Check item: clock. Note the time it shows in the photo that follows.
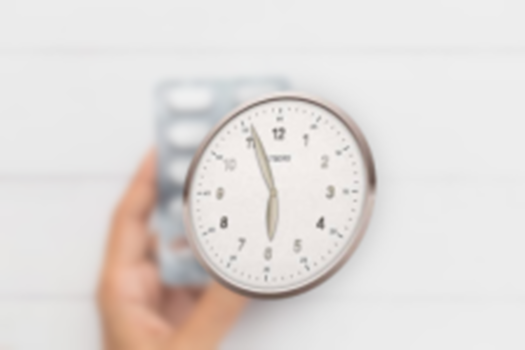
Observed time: 5:56
